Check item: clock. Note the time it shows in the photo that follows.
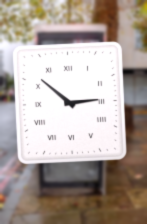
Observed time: 2:52
